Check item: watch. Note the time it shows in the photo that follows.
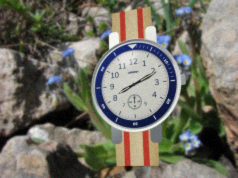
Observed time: 8:11
